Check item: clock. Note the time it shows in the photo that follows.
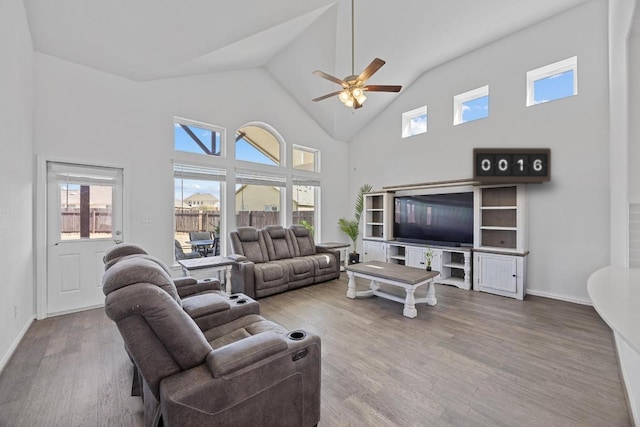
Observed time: 0:16
